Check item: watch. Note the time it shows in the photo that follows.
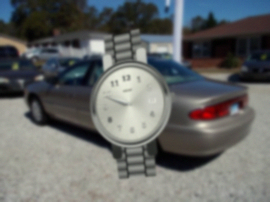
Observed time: 9:49
